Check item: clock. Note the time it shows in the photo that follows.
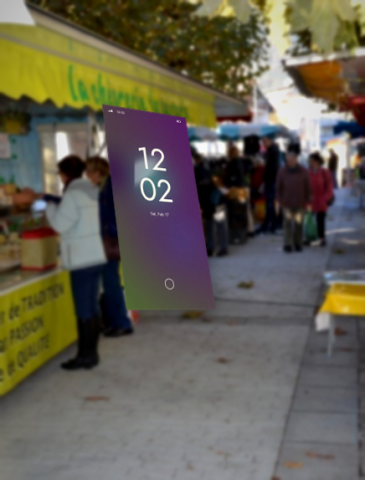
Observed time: 12:02
